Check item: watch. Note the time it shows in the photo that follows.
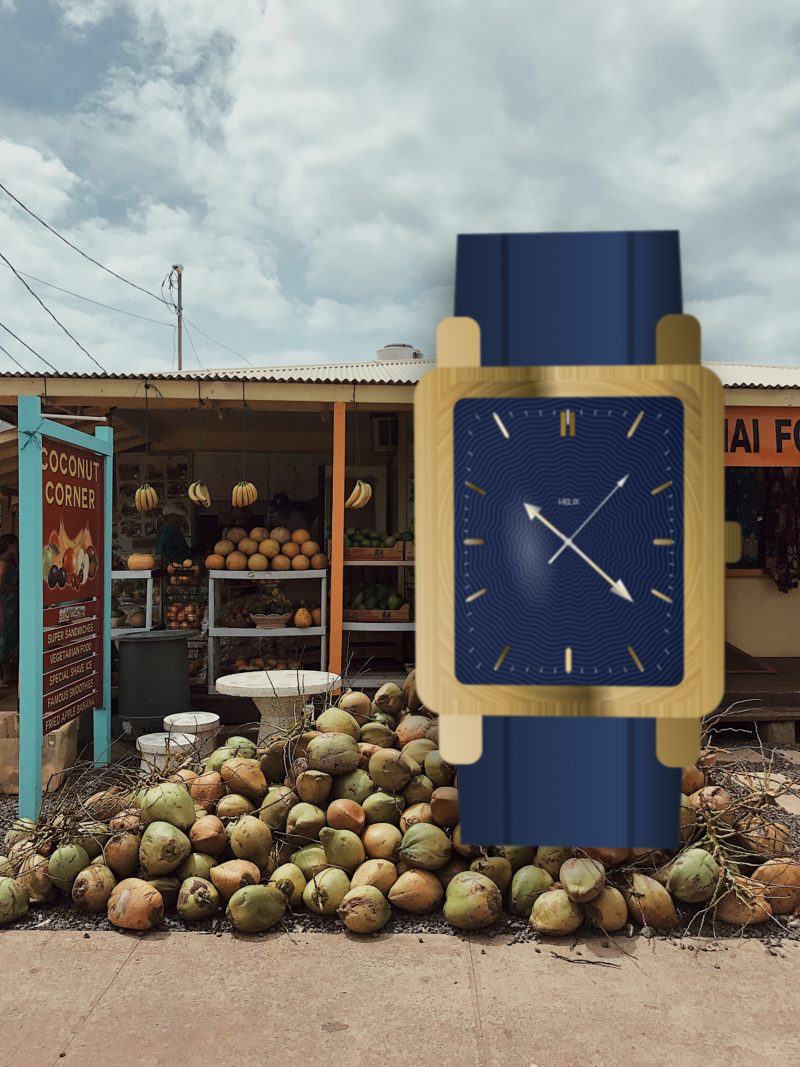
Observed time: 10:22:07
